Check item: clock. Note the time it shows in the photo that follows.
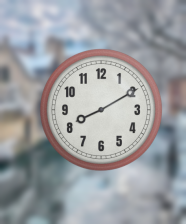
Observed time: 8:10
